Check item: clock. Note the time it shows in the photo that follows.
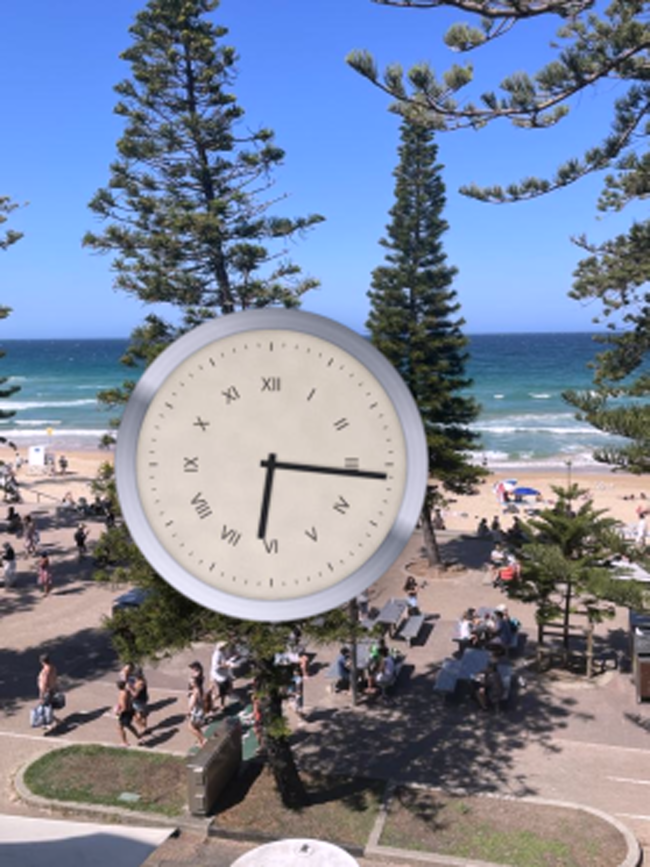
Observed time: 6:16
